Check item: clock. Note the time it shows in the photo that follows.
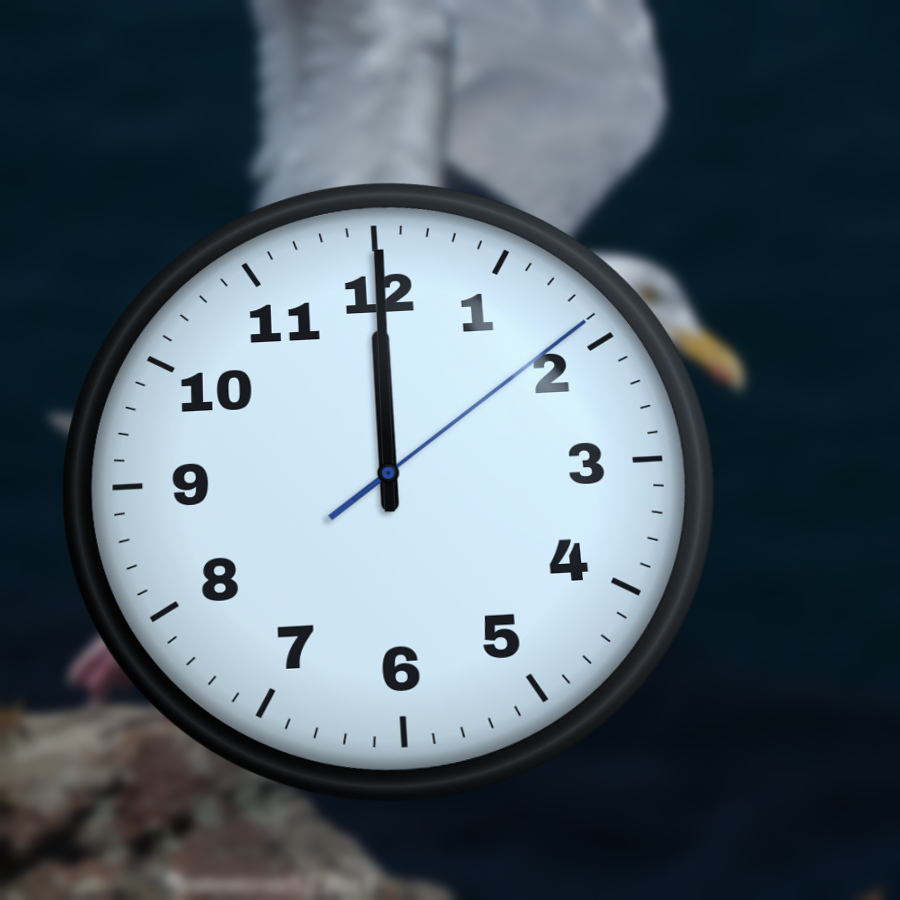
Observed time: 12:00:09
